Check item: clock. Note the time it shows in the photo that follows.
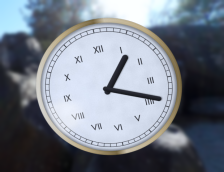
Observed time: 1:19
